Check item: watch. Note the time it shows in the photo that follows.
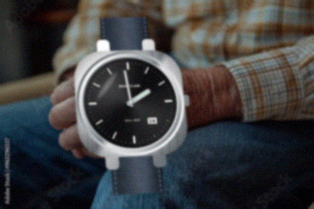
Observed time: 1:59
